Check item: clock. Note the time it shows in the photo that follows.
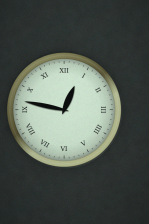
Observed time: 12:47
